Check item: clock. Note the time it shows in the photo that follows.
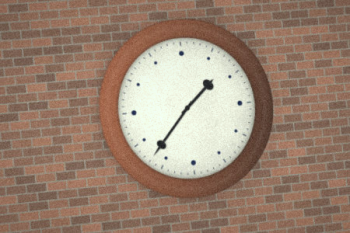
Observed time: 1:37
